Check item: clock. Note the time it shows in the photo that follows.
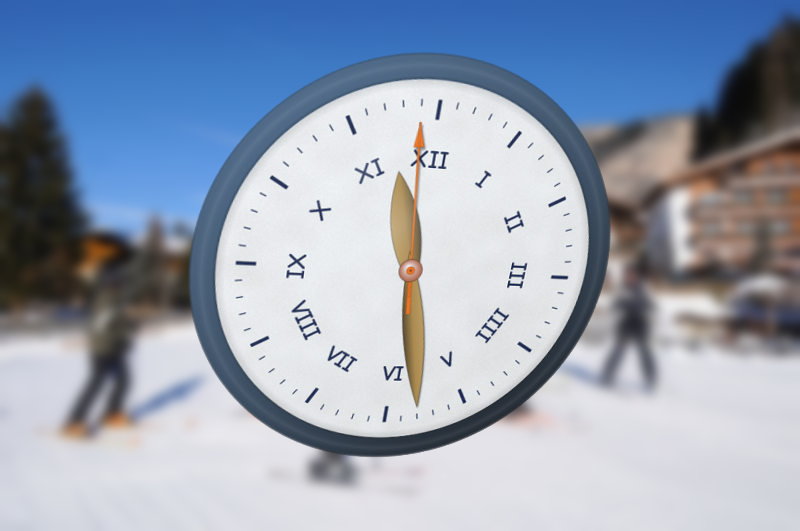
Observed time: 11:27:59
